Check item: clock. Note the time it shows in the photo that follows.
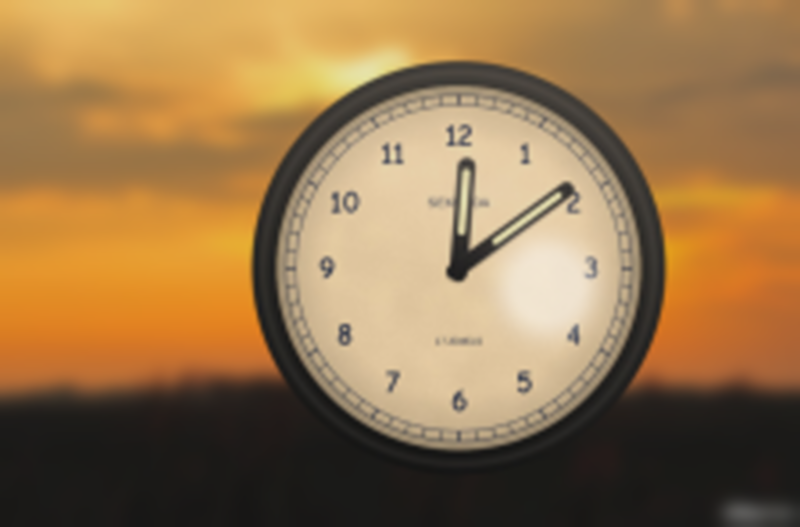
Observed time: 12:09
